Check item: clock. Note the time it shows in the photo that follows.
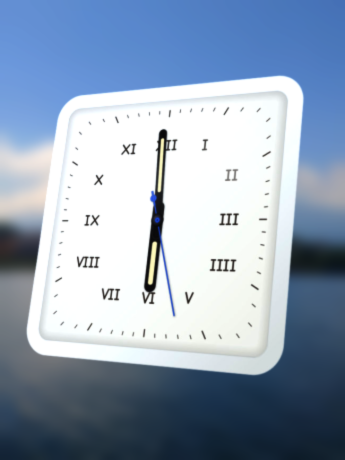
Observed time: 5:59:27
